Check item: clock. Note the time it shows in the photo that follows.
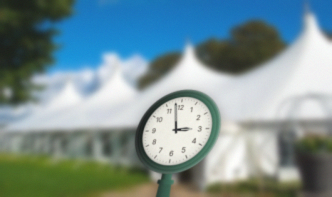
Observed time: 2:58
